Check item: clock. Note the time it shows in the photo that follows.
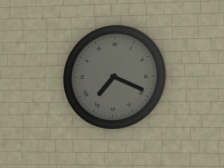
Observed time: 7:19
